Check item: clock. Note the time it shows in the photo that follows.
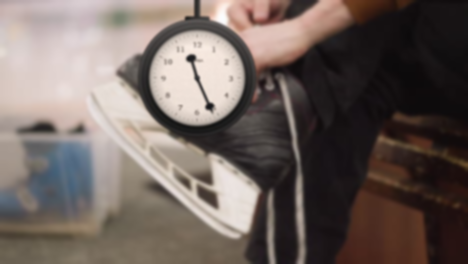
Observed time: 11:26
